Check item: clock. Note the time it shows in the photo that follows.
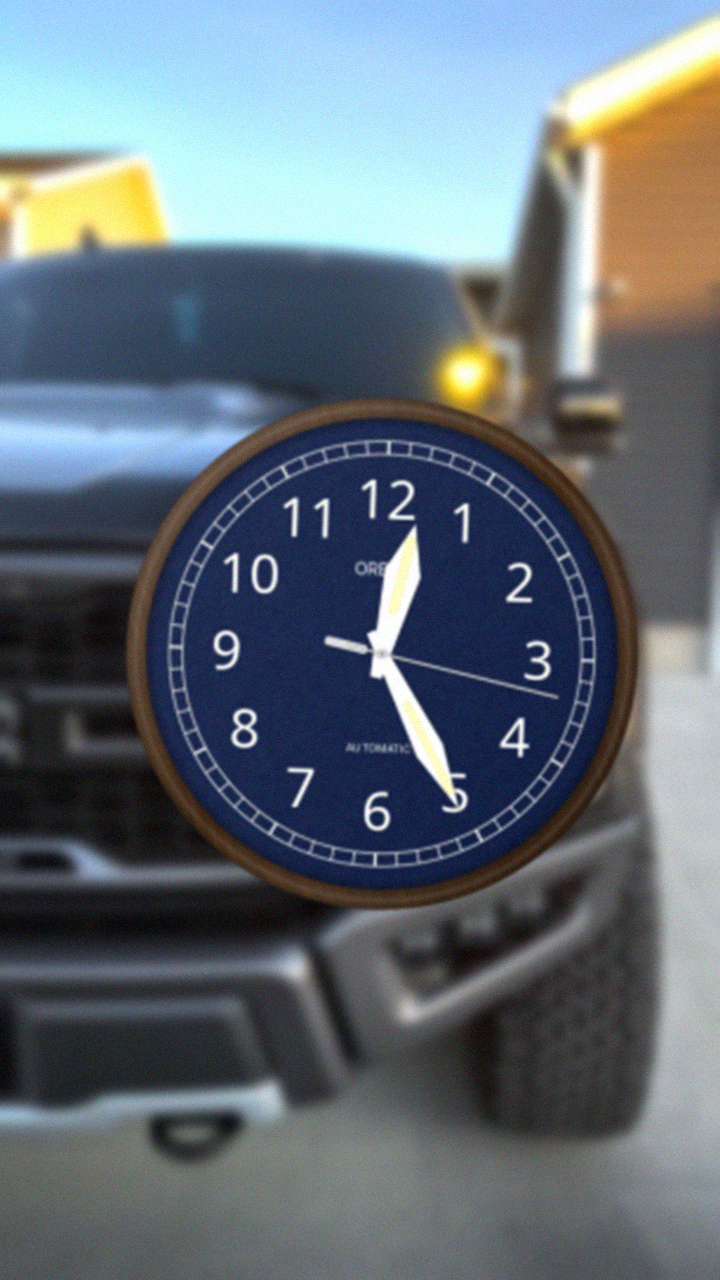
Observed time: 12:25:17
